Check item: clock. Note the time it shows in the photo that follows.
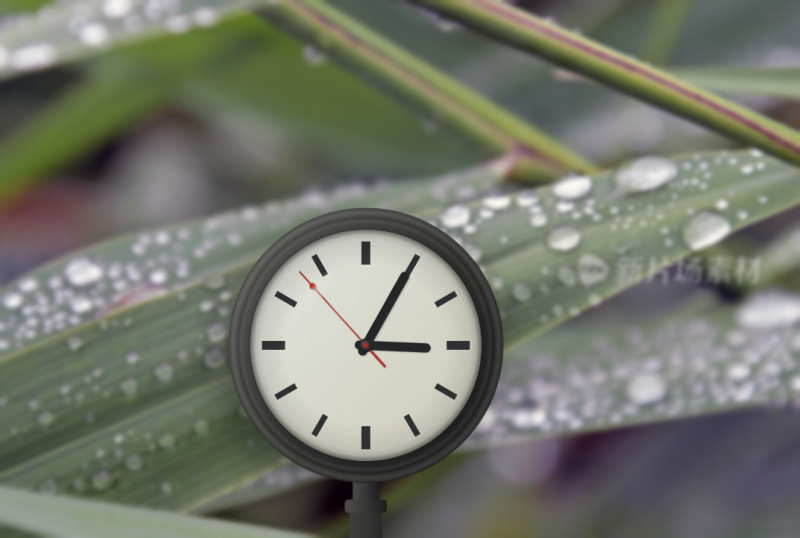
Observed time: 3:04:53
